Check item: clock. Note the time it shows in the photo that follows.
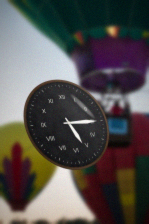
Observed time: 5:15
